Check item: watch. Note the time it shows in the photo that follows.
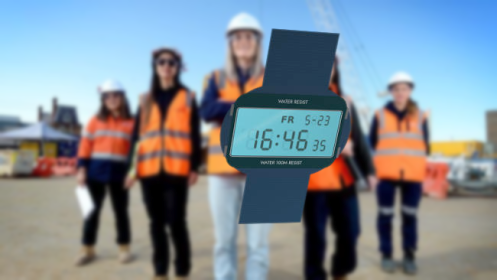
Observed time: 16:46:35
